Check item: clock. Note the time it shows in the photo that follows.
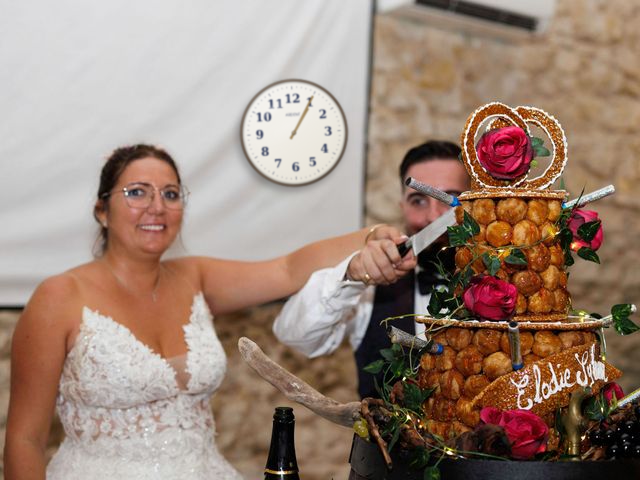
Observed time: 1:05
